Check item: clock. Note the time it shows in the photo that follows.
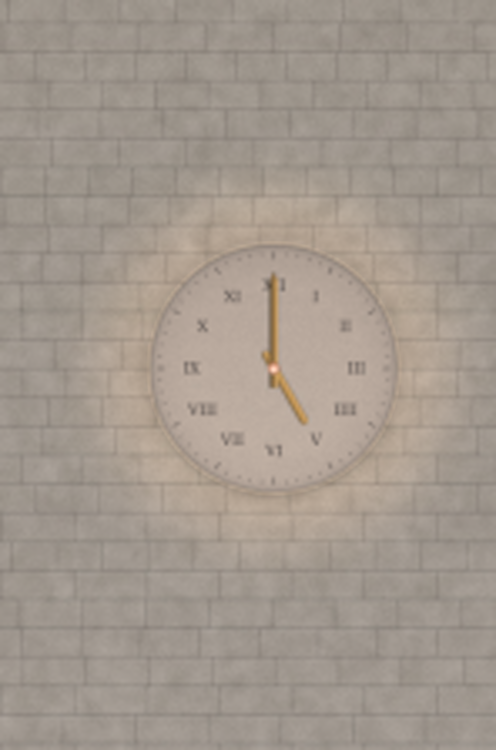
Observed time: 5:00
